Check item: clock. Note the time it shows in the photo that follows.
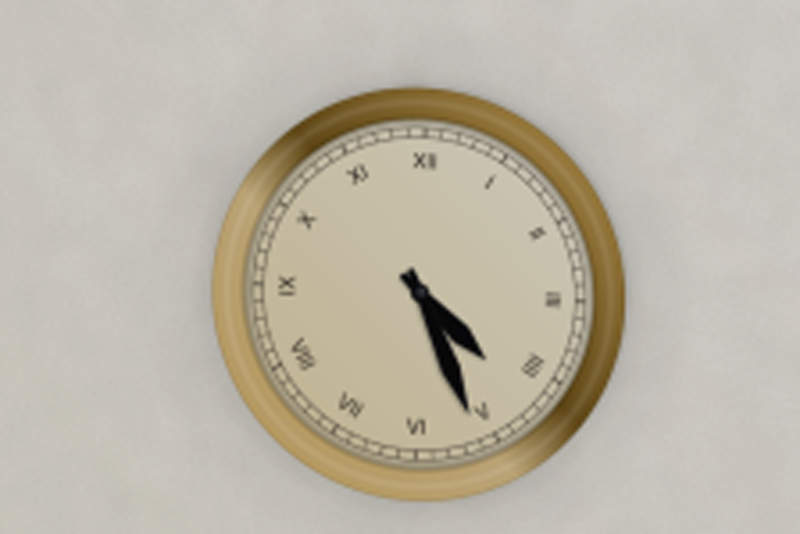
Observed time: 4:26
